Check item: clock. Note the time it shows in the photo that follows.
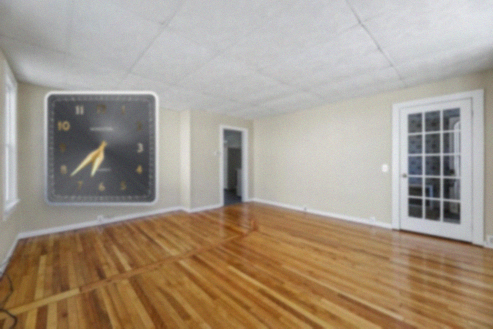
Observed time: 6:38
